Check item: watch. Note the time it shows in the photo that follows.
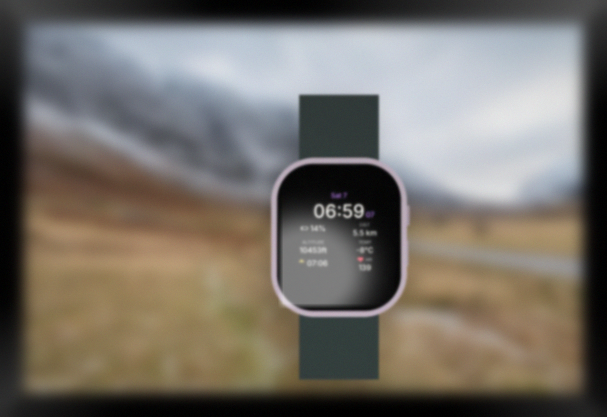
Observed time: 6:59
